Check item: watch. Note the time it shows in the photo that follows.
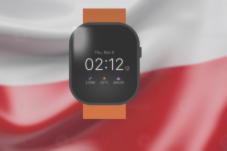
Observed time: 2:12
